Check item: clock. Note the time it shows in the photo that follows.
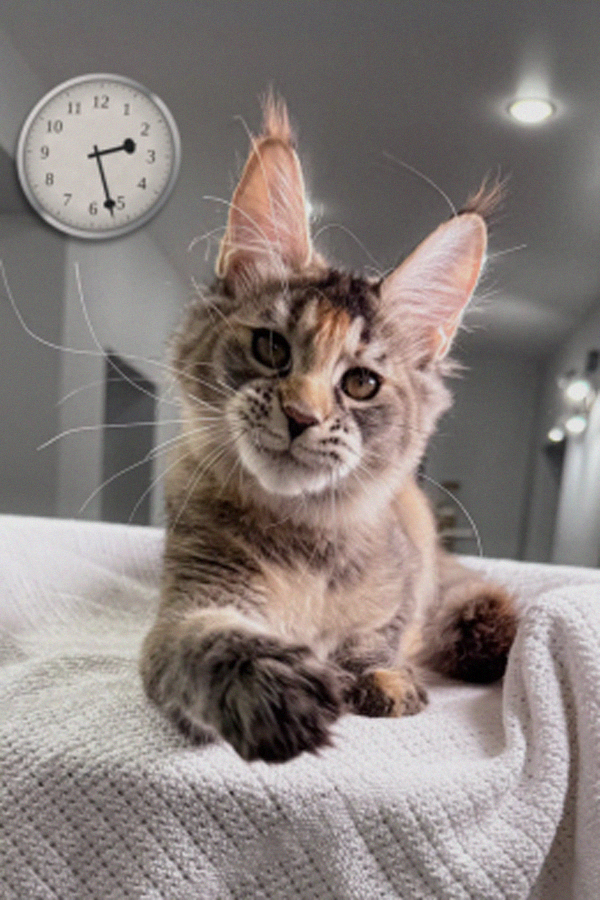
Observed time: 2:27
